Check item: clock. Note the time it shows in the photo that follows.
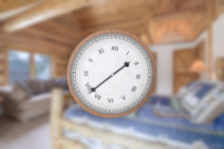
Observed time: 1:38
